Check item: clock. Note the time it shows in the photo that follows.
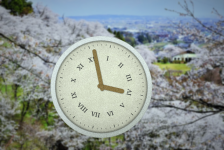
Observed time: 4:01
